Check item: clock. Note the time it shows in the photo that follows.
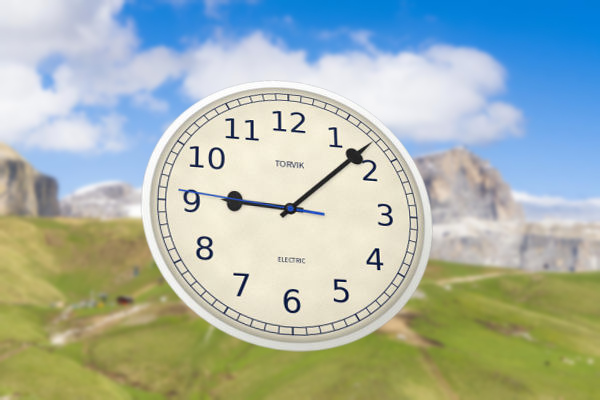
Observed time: 9:07:46
